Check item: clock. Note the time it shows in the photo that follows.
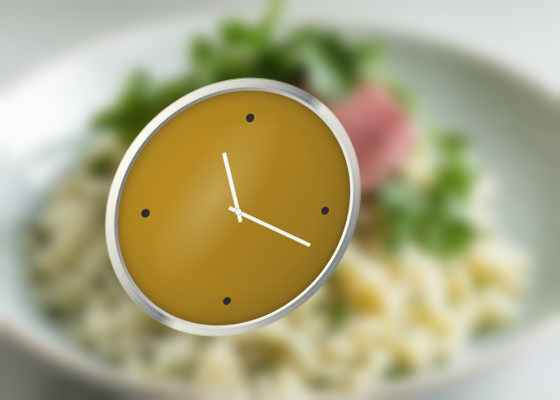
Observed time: 11:19
